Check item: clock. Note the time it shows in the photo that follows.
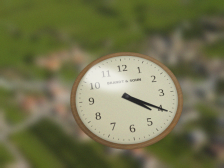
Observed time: 4:20
